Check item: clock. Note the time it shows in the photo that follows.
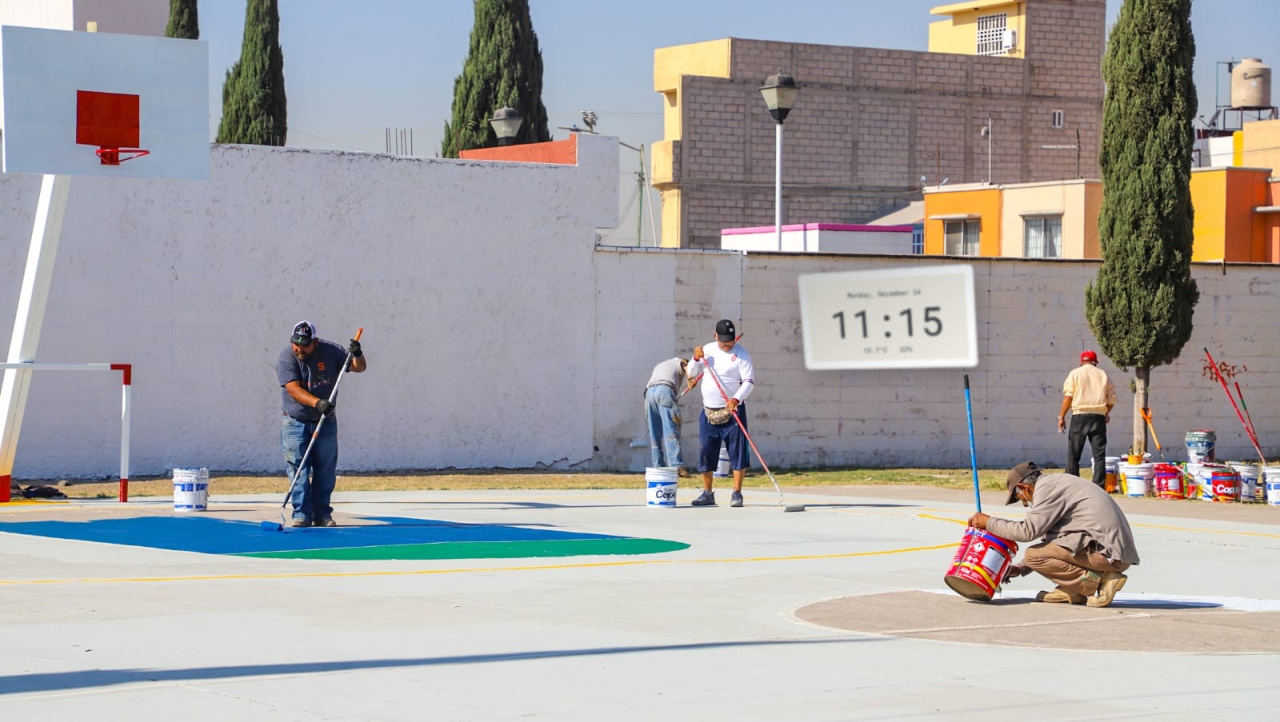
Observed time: 11:15
